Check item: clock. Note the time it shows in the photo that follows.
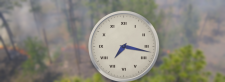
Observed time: 7:17
